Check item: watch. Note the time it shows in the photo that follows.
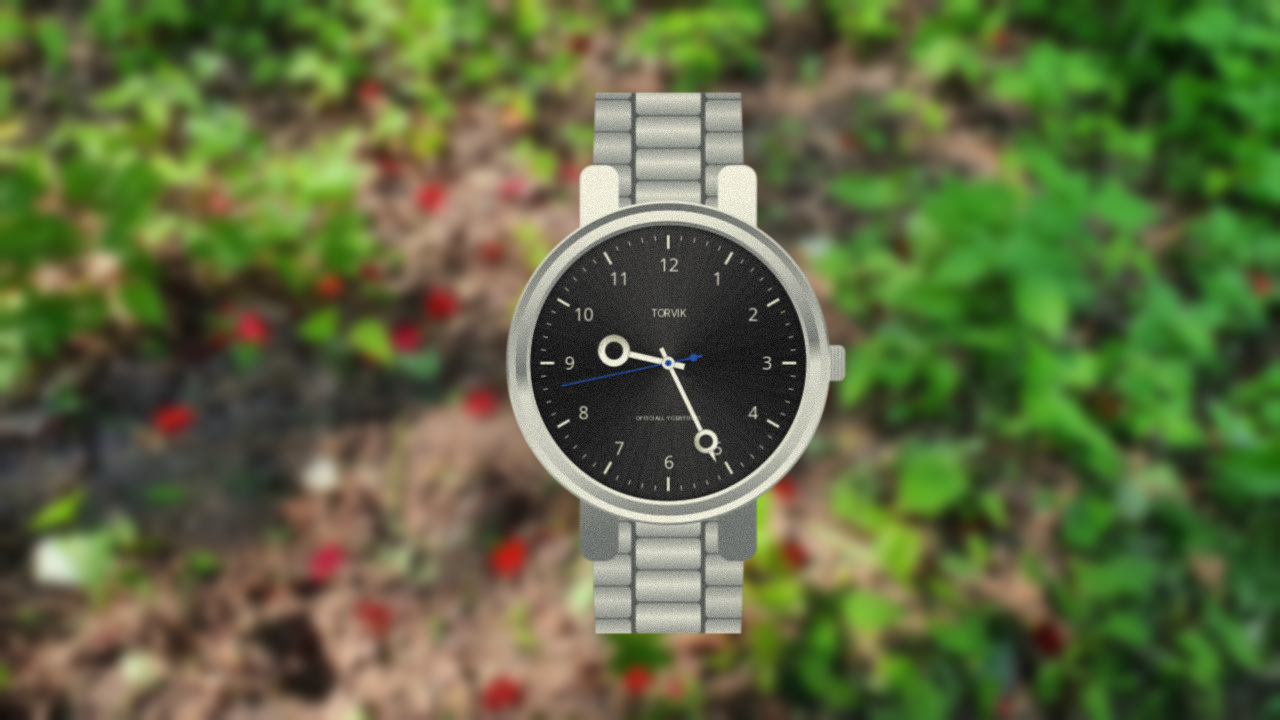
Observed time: 9:25:43
